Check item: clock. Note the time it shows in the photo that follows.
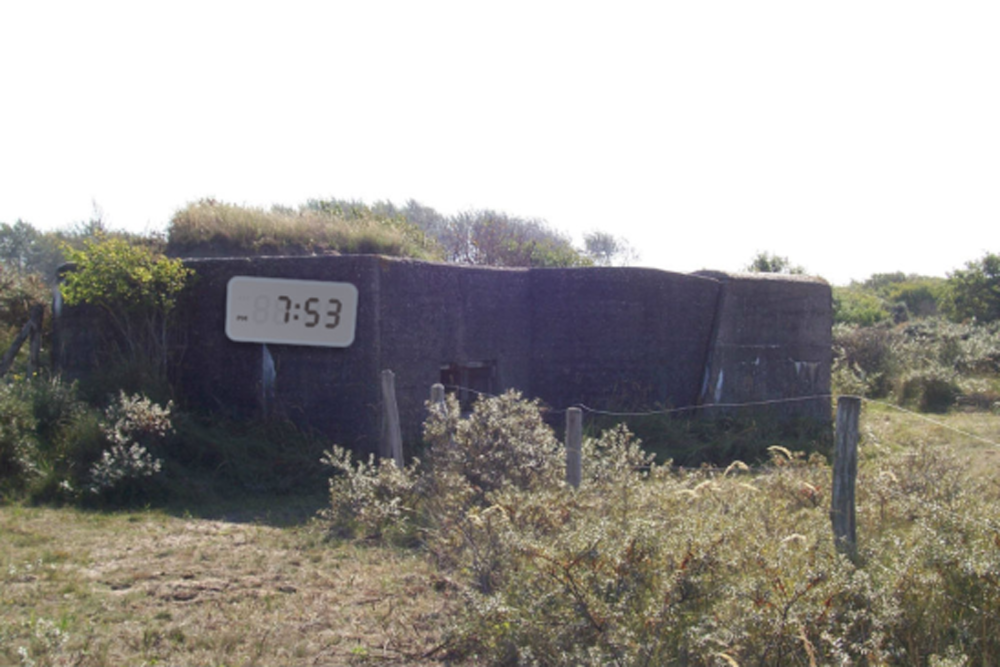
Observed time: 7:53
